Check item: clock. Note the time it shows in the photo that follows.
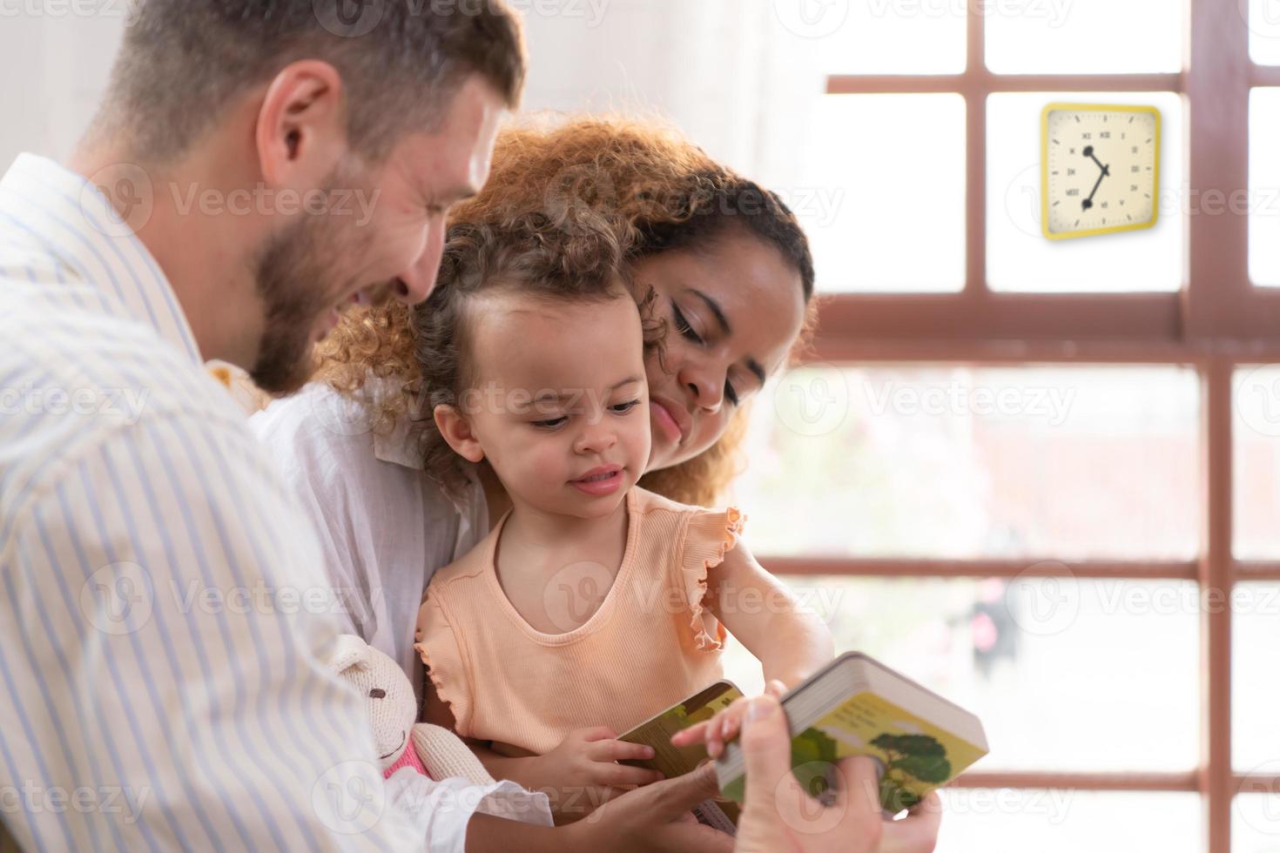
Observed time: 10:35
